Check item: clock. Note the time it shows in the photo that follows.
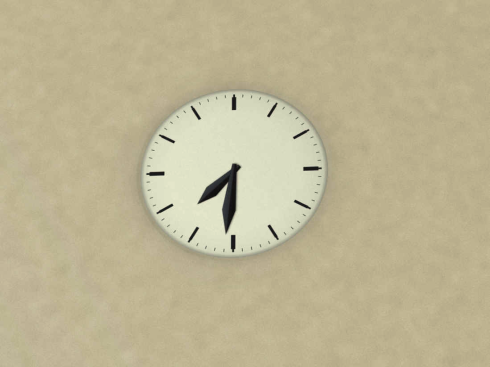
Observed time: 7:31
